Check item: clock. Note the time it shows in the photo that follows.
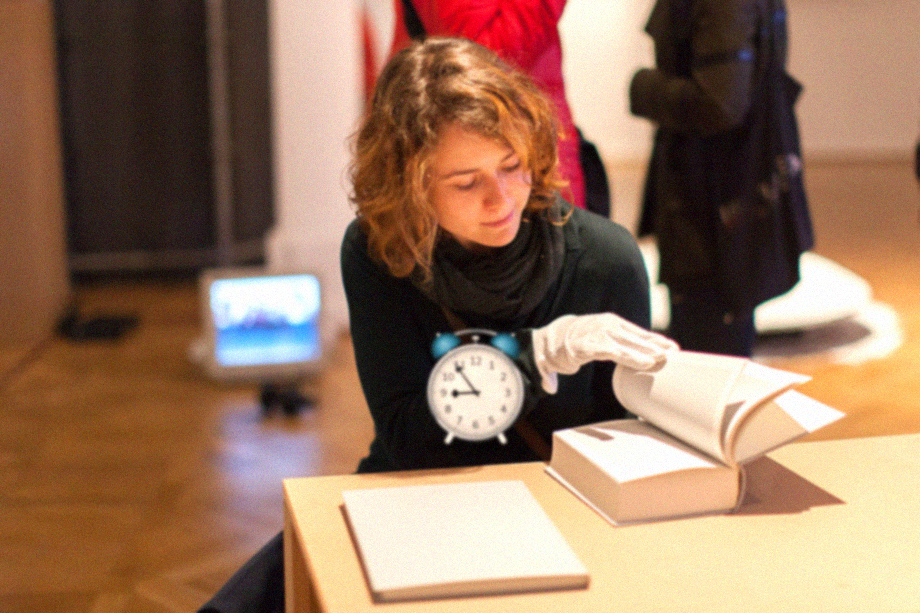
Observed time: 8:54
